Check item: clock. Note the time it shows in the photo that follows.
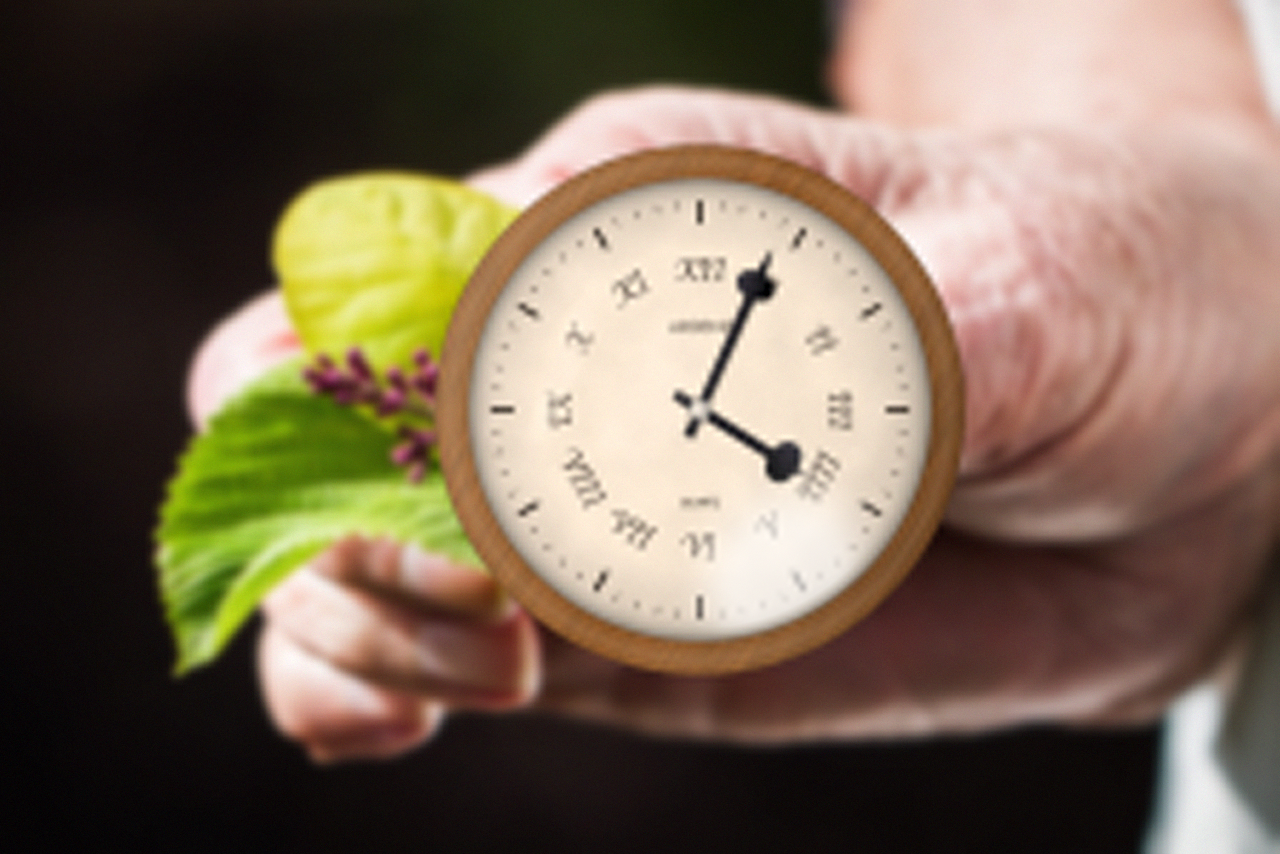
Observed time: 4:04
